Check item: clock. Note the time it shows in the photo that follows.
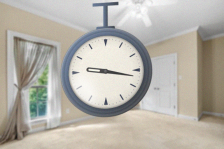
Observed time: 9:17
